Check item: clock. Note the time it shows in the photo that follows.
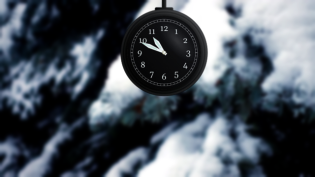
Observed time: 10:49
